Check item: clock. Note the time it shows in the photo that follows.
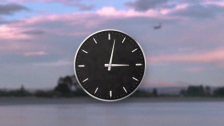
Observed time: 3:02
